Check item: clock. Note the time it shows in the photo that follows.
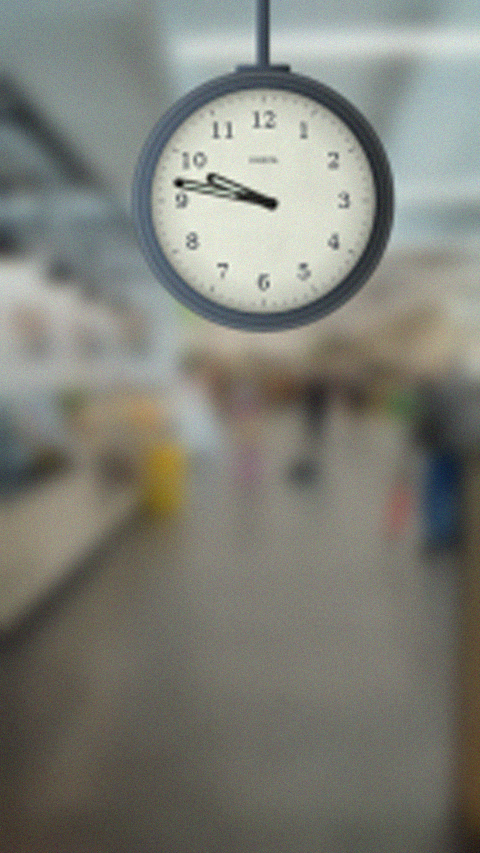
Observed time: 9:47
